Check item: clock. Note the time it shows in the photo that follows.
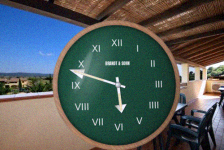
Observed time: 5:48
